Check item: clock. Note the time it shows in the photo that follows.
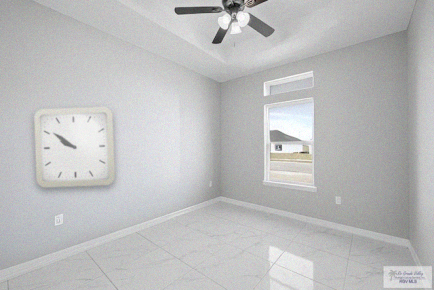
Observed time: 9:51
